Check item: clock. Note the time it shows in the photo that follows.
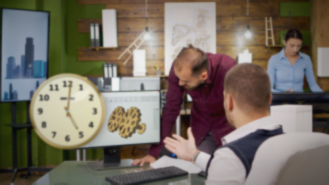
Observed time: 5:01
